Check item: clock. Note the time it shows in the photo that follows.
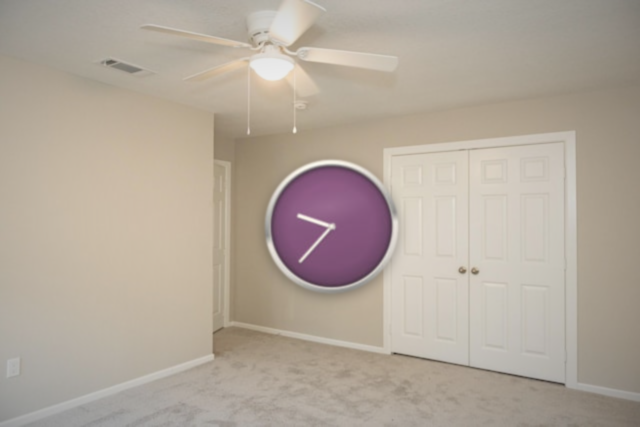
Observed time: 9:37
